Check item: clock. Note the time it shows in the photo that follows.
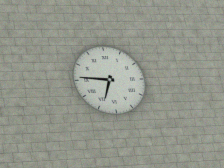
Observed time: 6:46
